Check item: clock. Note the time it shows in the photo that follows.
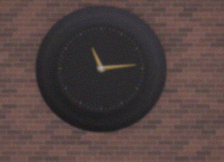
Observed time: 11:14
